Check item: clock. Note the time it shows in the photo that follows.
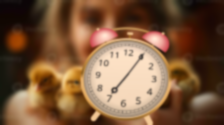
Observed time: 7:05
